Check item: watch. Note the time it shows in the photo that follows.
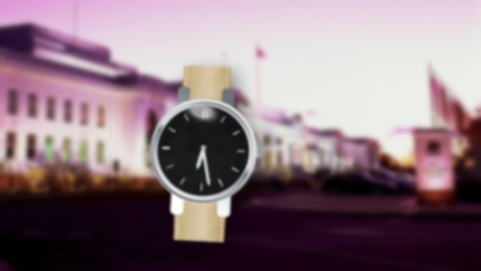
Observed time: 6:28
